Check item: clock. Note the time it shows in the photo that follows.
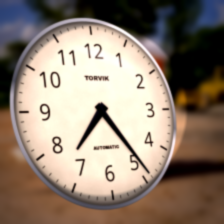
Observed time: 7:24
